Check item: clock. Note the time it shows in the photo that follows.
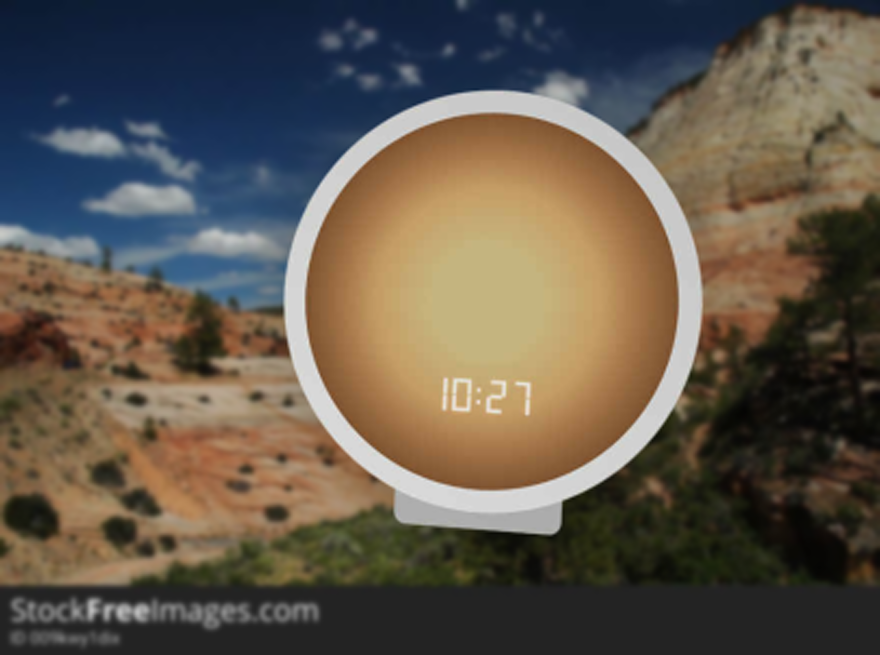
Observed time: 10:27
